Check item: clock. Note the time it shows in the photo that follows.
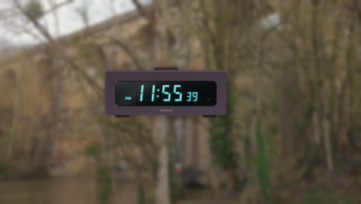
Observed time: 11:55:39
